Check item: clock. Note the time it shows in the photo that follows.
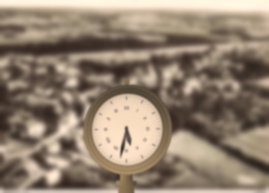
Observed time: 5:32
